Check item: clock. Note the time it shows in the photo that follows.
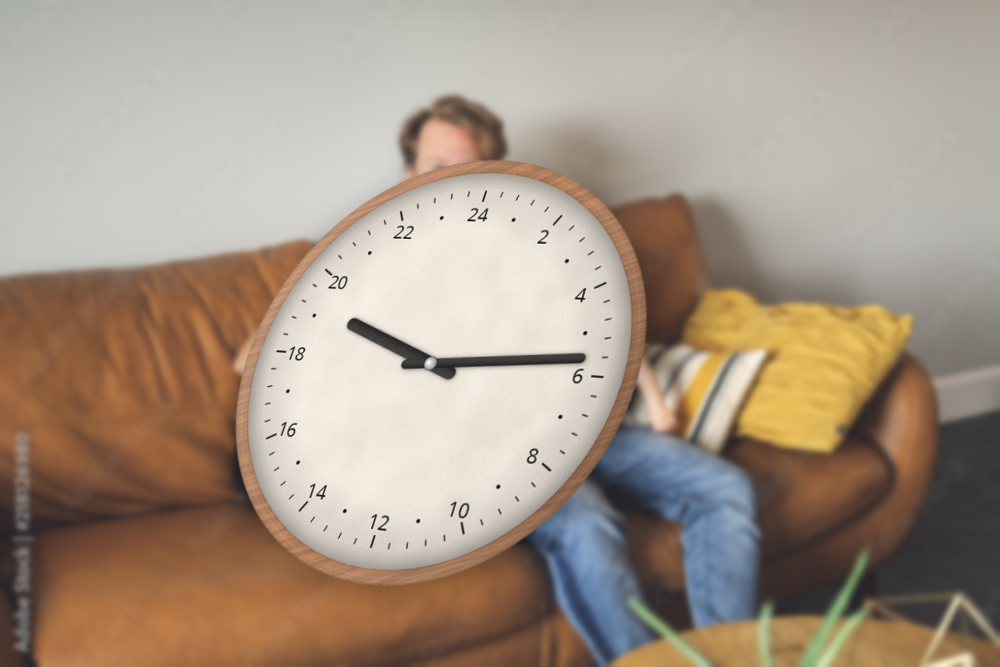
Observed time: 19:14
